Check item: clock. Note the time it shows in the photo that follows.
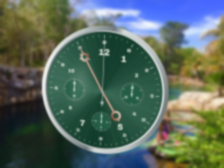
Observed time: 4:55
